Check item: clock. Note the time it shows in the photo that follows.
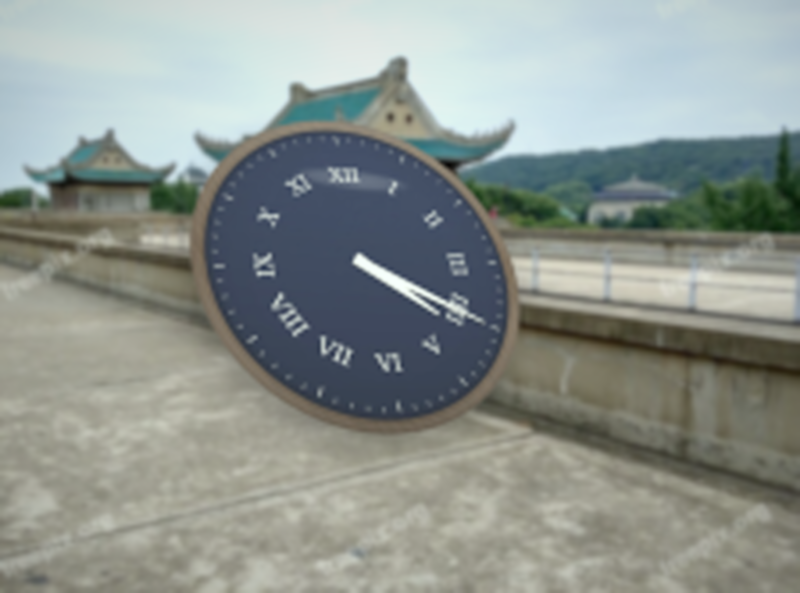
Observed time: 4:20
